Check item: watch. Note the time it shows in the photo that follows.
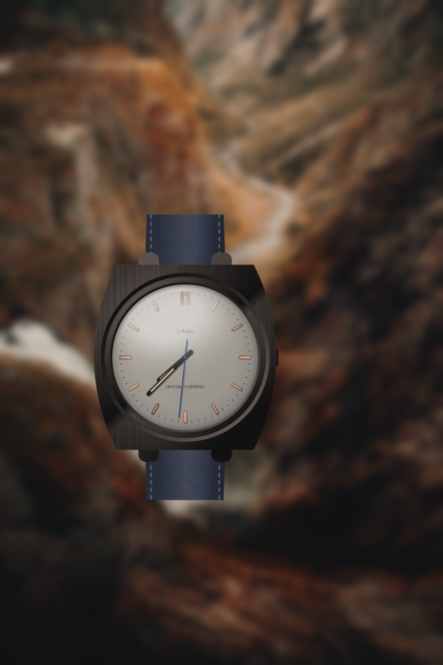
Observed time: 7:37:31
